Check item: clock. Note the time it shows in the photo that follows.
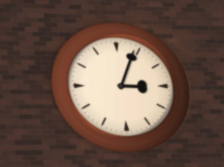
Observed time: 3:04
